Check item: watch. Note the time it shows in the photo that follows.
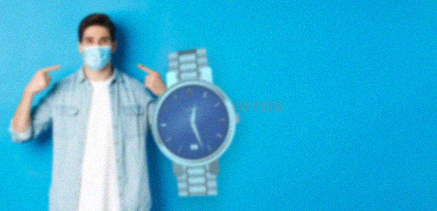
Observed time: 12:27
